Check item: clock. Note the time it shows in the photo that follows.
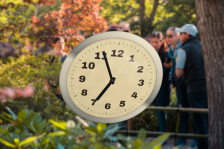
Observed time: 6:56
